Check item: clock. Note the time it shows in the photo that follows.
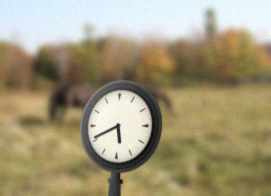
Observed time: 5:41
